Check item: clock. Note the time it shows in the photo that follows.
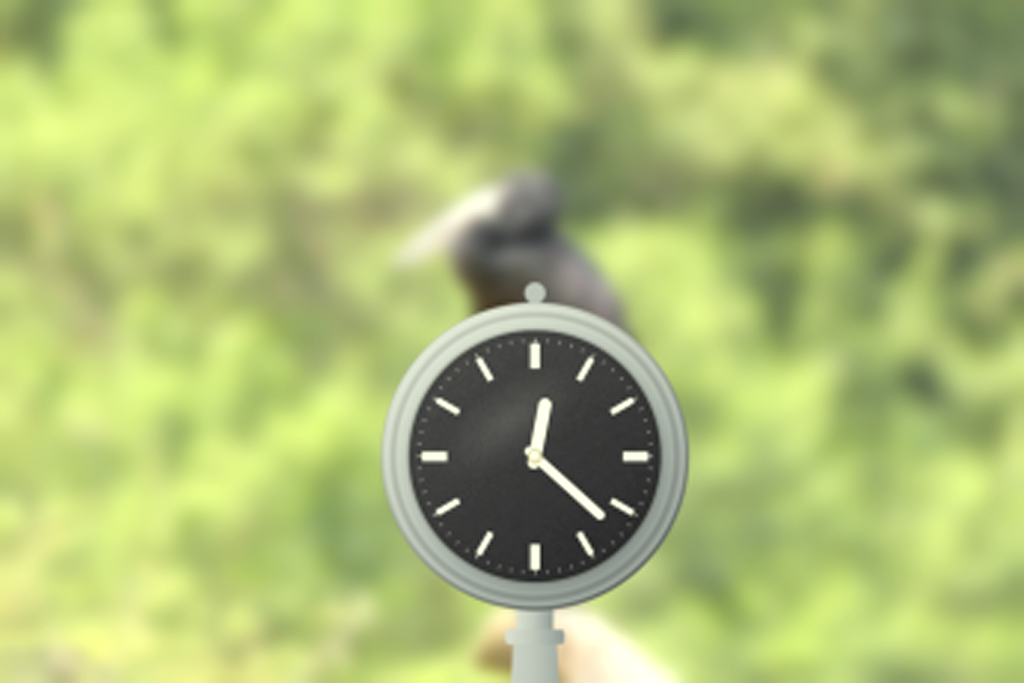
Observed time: 12:22
